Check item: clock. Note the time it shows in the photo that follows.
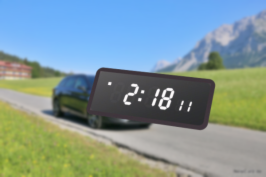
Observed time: 2:18:11
